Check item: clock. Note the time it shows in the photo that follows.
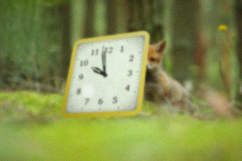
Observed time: 9:58
